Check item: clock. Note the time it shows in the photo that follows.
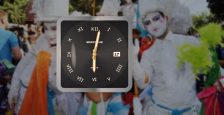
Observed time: 6:02
